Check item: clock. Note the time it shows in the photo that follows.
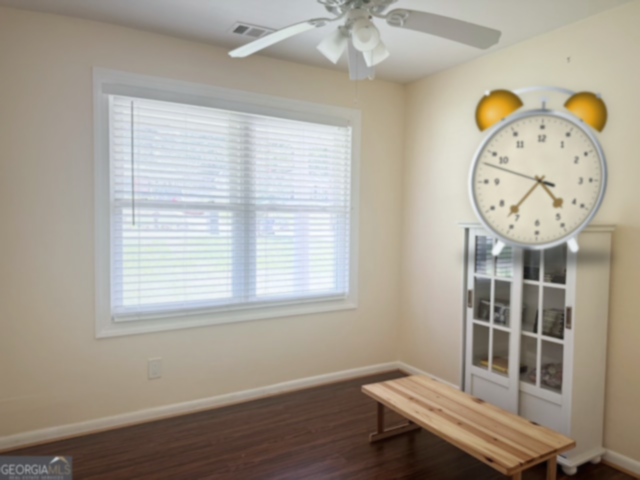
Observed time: 4:36:48
